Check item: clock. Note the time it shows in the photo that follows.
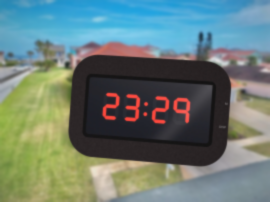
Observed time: 23:29
